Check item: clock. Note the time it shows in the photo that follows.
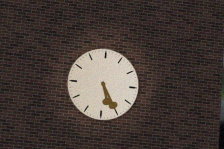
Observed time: 5:25
